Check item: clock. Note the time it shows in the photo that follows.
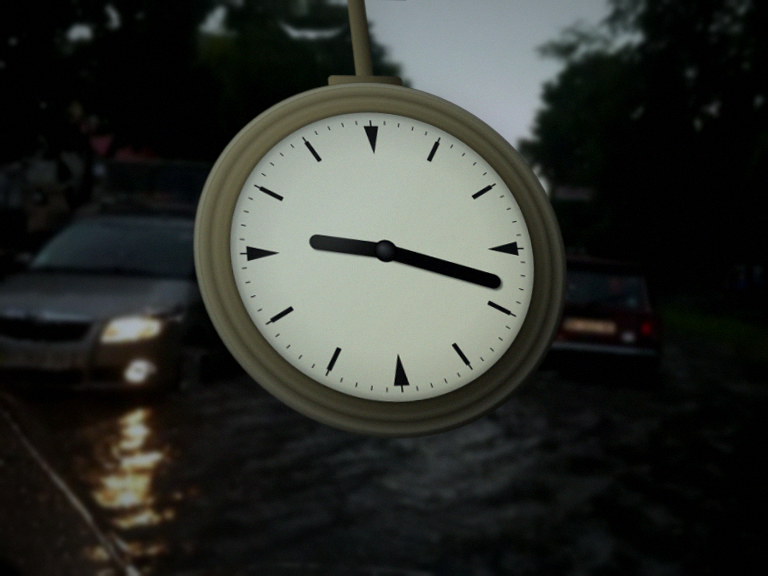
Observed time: 9:18
